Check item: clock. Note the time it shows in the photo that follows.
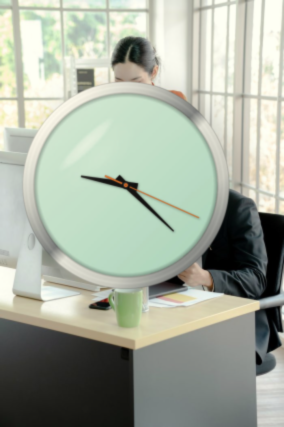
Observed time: 9:22:19
